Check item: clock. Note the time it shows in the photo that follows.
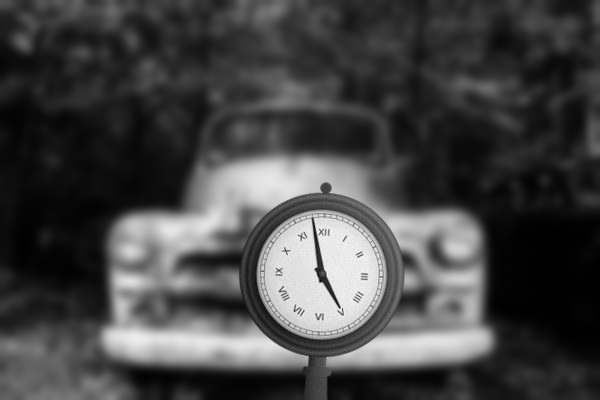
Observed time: 4:58
